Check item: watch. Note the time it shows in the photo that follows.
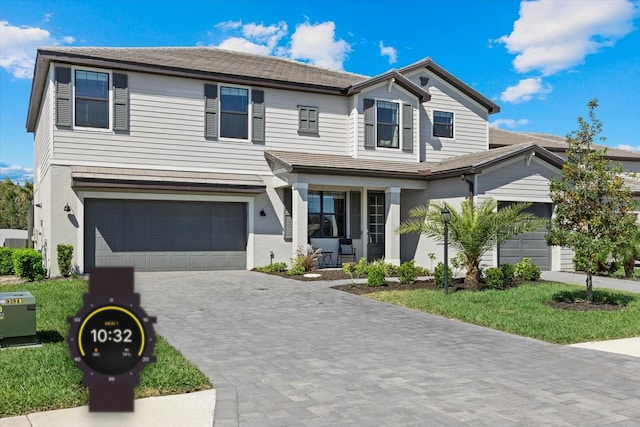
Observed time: 10:32
